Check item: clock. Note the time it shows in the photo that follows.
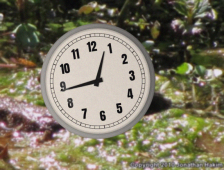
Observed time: 12:44
